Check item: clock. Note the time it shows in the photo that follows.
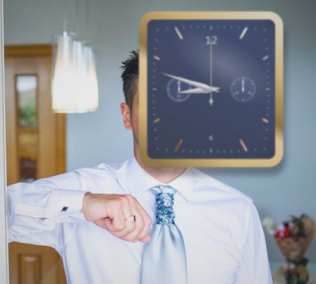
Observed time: 8:48
